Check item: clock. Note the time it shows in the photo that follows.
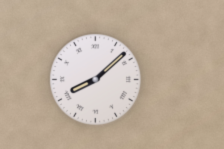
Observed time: 8:08
